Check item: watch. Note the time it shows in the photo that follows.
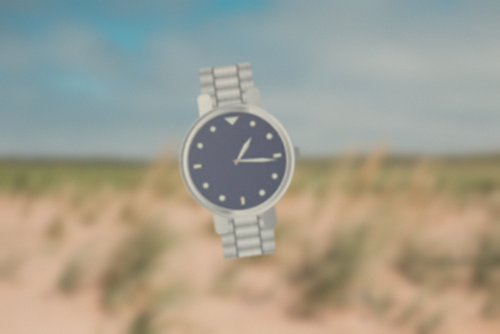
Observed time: 1:16
